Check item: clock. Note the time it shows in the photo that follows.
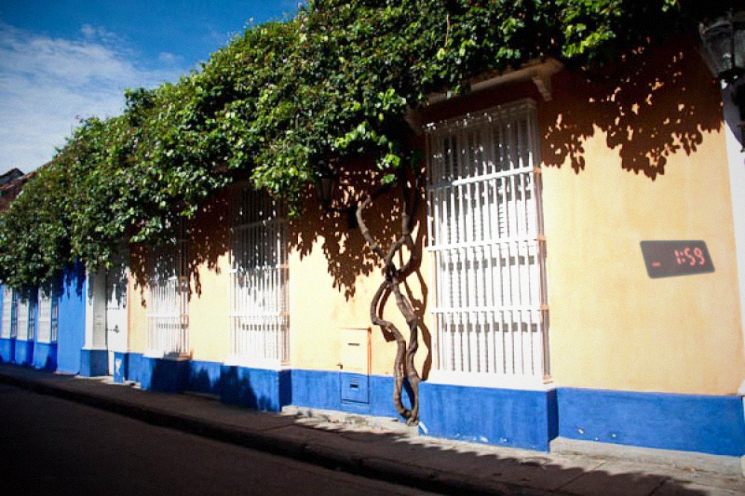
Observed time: 1:59
